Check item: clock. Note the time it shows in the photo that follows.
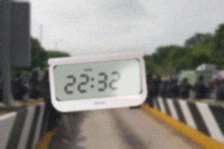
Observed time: 22:32
